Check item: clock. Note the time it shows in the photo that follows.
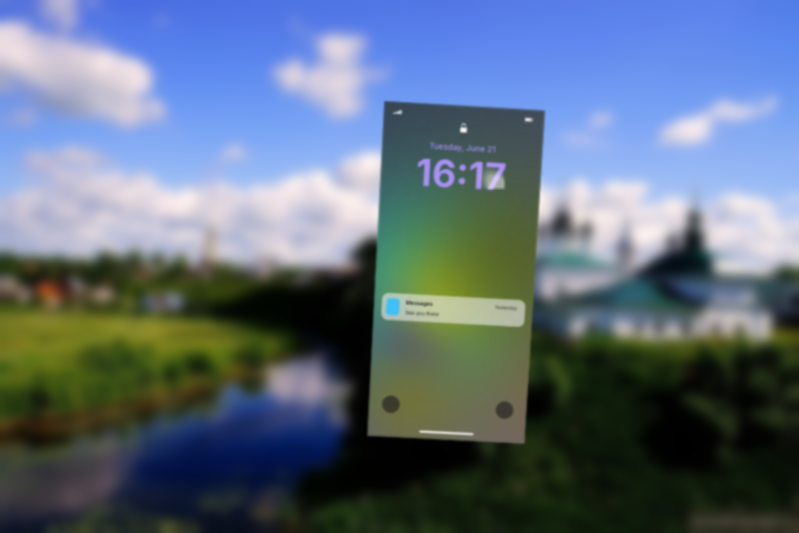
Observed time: 16:17
